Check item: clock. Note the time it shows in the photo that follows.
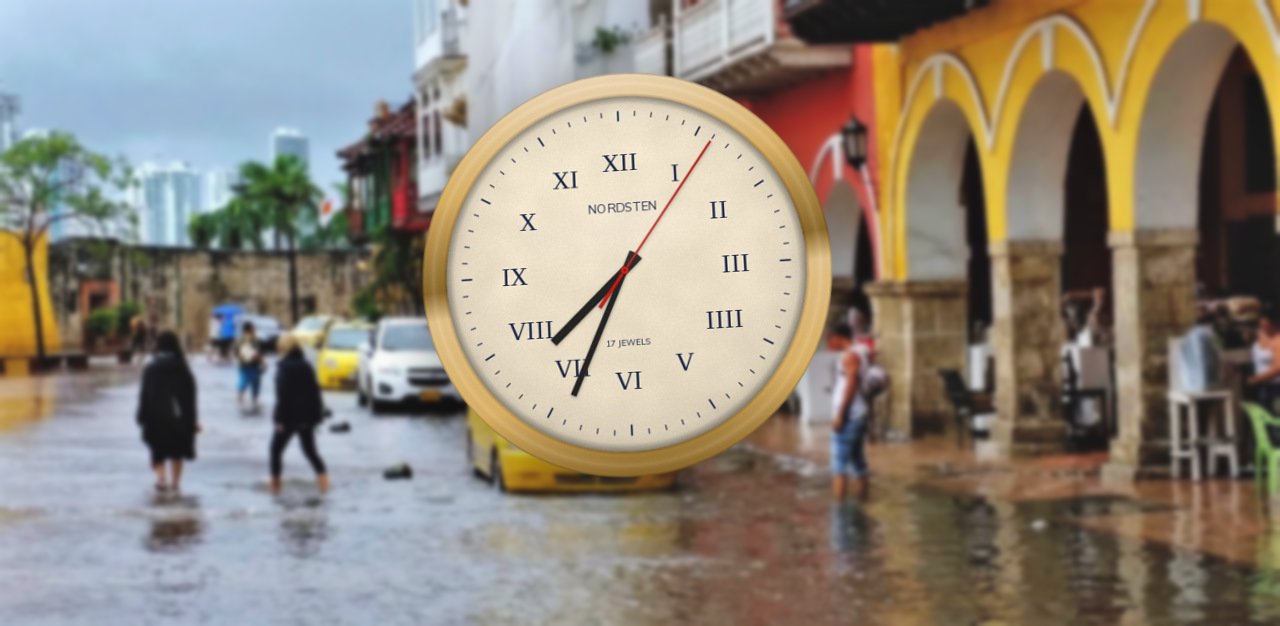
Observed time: 7:34:06
